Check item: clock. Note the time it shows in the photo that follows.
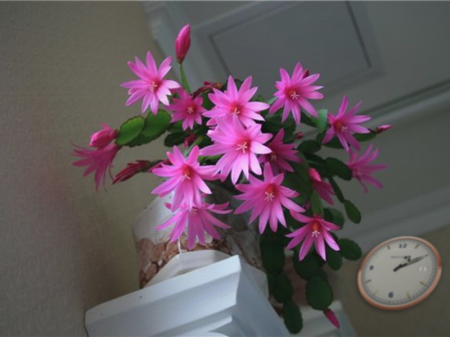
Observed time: 1:10
